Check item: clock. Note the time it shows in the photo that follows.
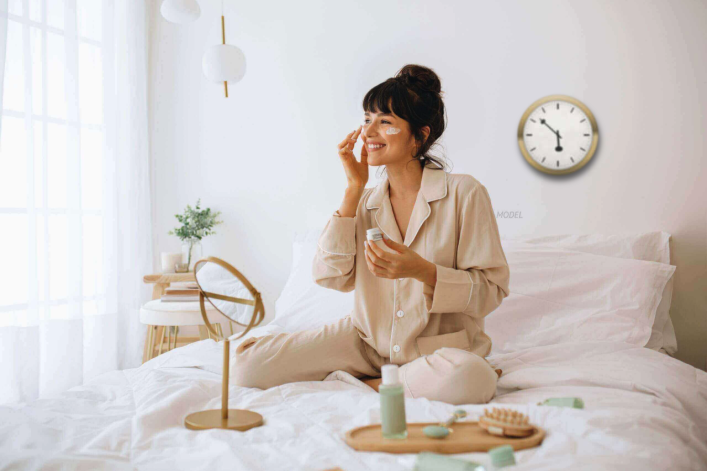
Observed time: 5:52
